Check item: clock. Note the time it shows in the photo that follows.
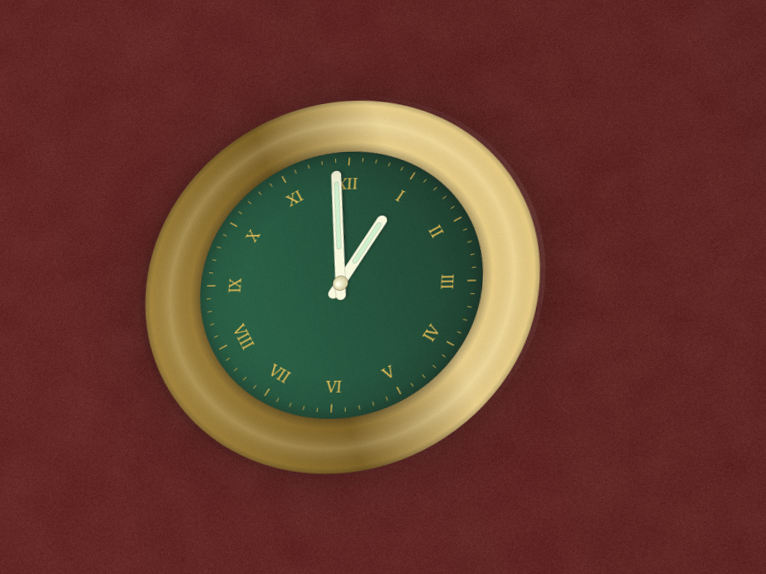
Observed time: 12:59
